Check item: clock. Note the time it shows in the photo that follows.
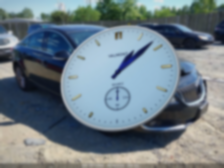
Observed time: 1:08
